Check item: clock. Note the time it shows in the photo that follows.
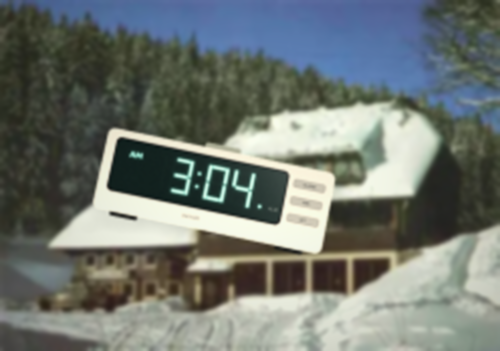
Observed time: 3:04
